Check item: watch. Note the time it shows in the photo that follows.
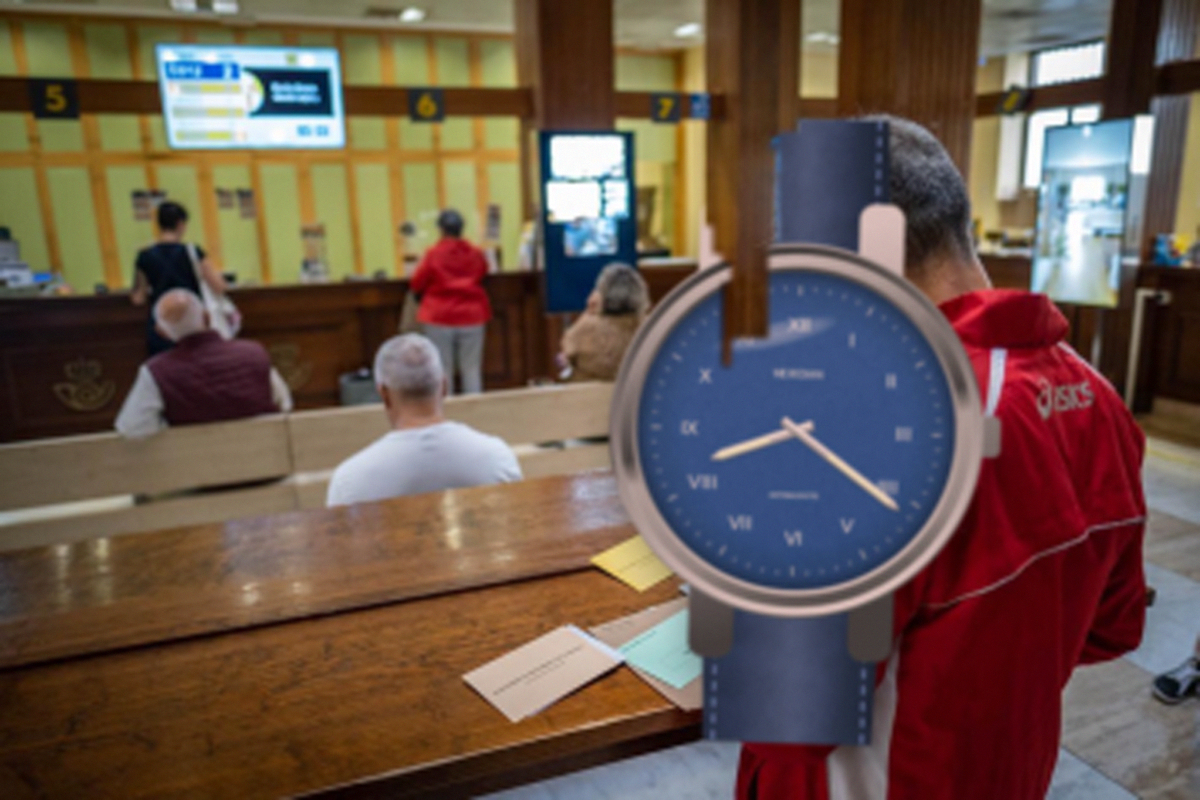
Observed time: 8:21
